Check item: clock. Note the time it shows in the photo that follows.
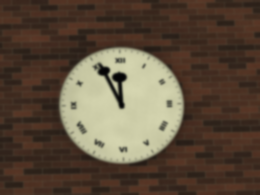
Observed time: 11:56
